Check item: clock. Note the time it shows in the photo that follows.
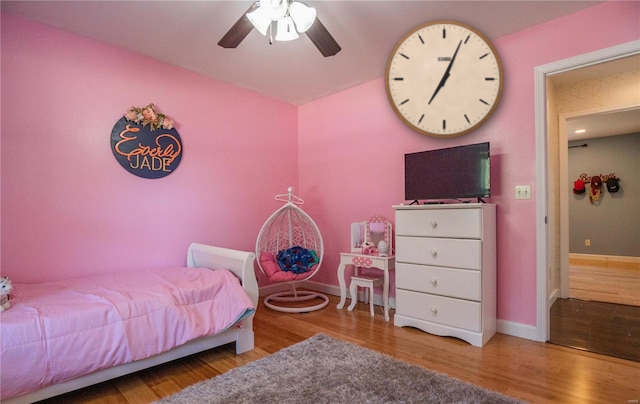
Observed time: 7:04
